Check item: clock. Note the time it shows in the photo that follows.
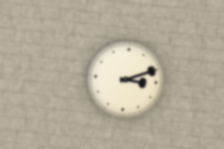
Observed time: 3:11
